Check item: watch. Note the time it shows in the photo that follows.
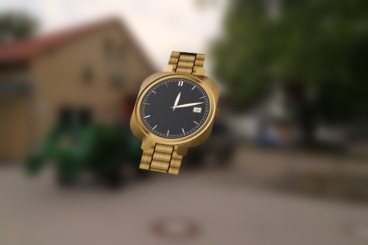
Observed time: 12:12
